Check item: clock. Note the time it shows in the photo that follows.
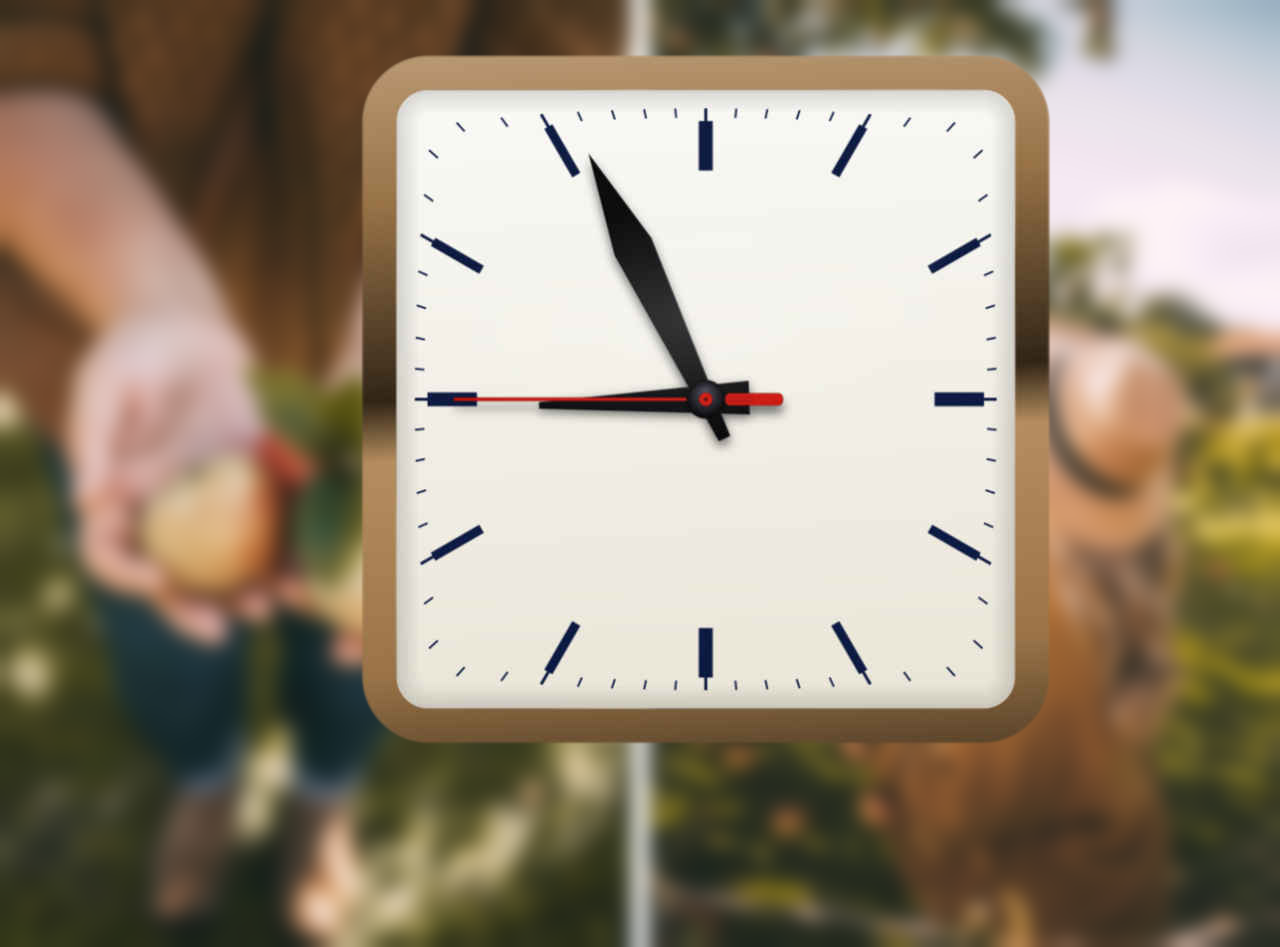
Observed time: 8:55:45
